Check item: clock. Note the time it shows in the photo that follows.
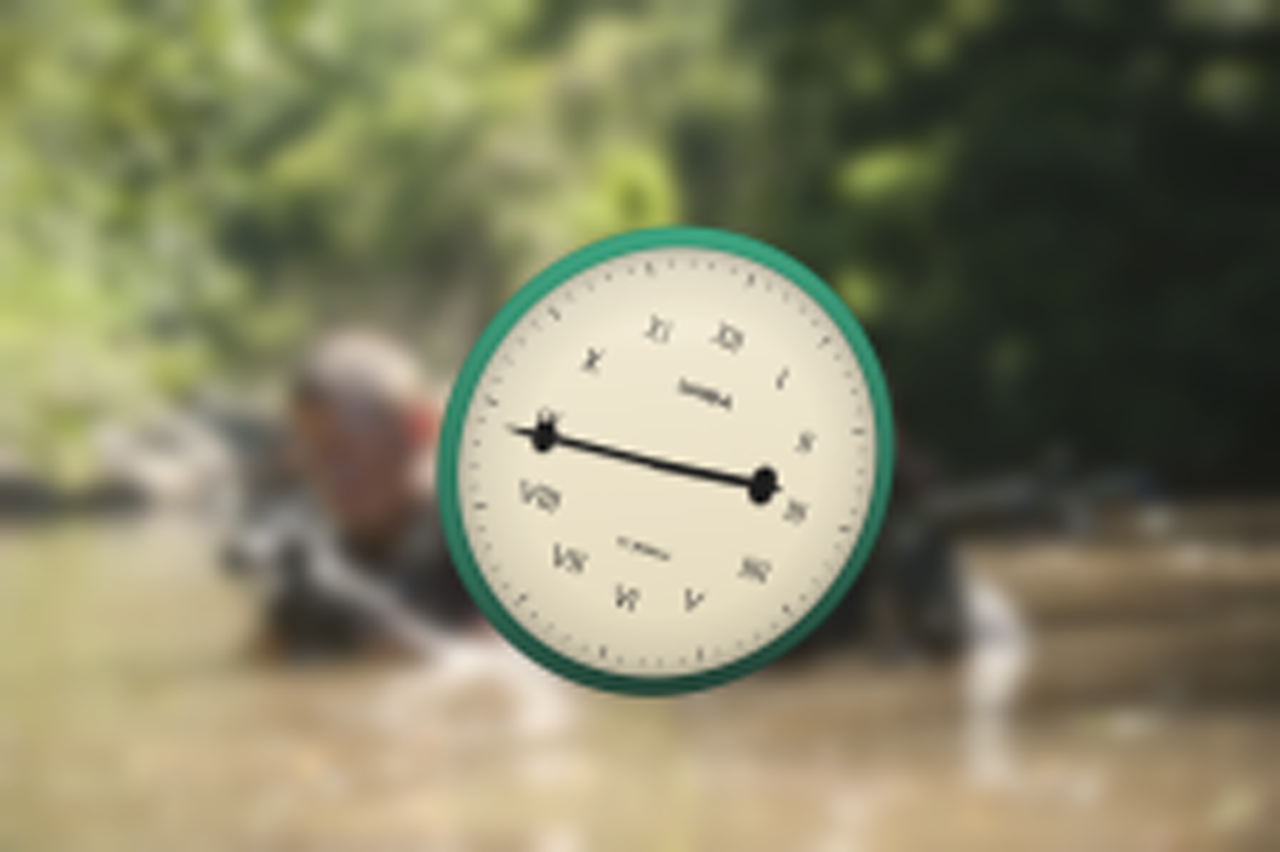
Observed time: 2:44
